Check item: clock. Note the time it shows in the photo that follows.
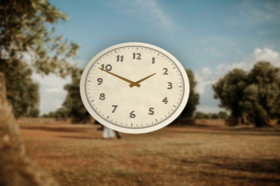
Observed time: 1:49
